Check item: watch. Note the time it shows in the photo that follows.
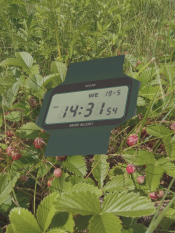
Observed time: 14:31:54
